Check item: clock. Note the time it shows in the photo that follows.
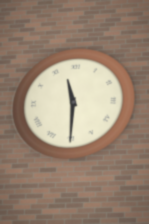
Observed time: 11:30
